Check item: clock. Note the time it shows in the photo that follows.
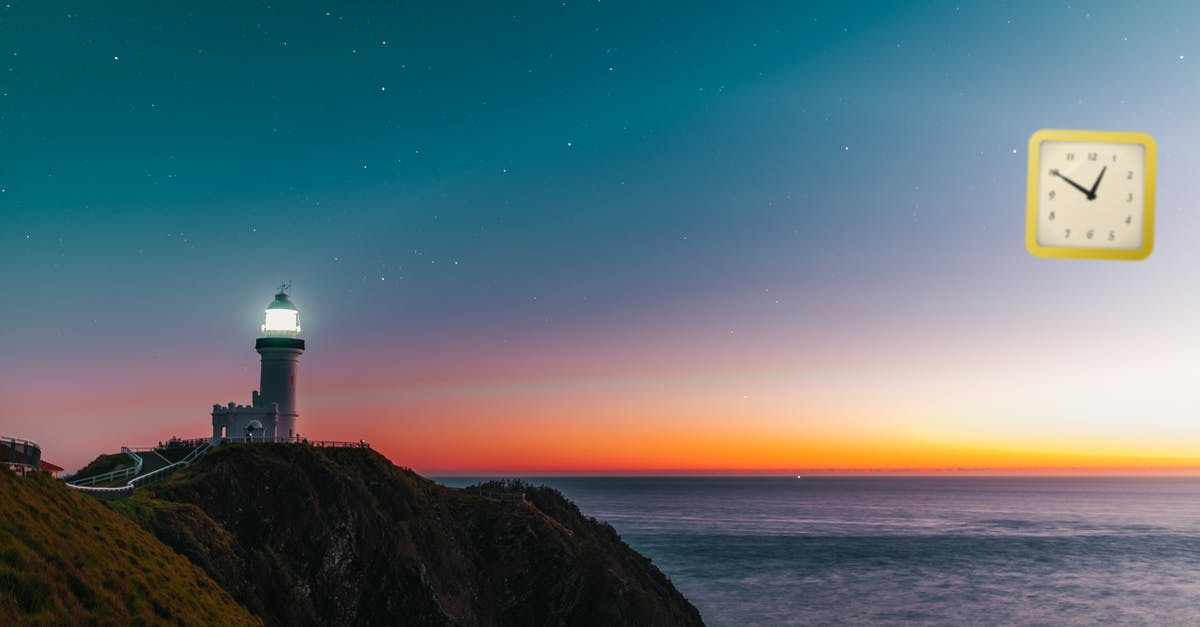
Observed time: 12:50
